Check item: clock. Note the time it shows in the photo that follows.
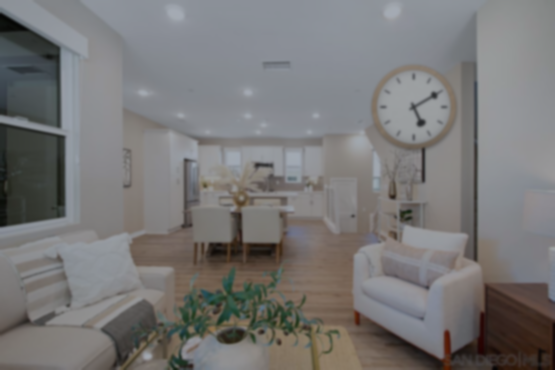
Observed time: 5:10
